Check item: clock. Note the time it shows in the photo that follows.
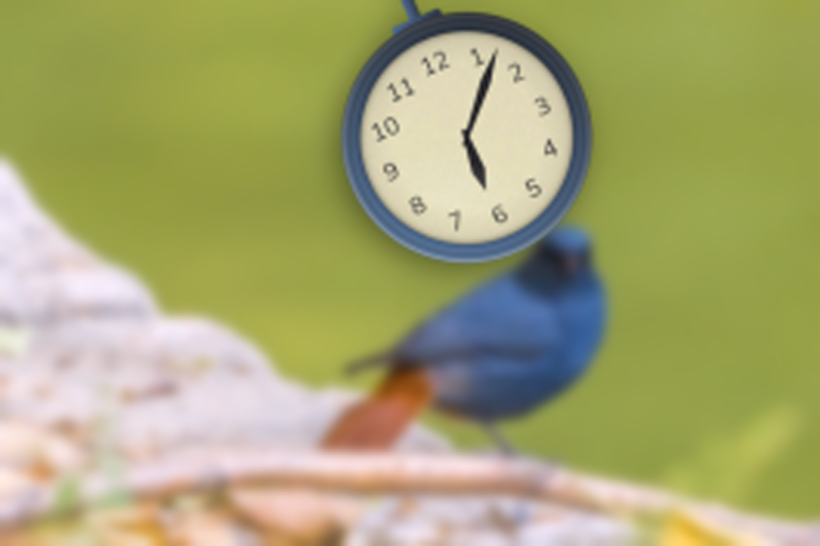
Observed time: 6:07
